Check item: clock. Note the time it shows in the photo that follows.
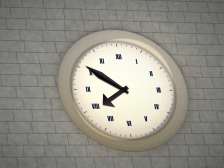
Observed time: 7:51
